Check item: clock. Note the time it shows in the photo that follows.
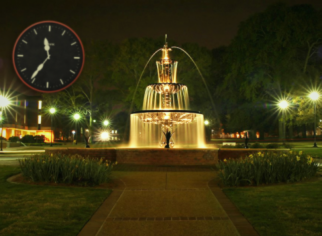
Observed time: 11:36
